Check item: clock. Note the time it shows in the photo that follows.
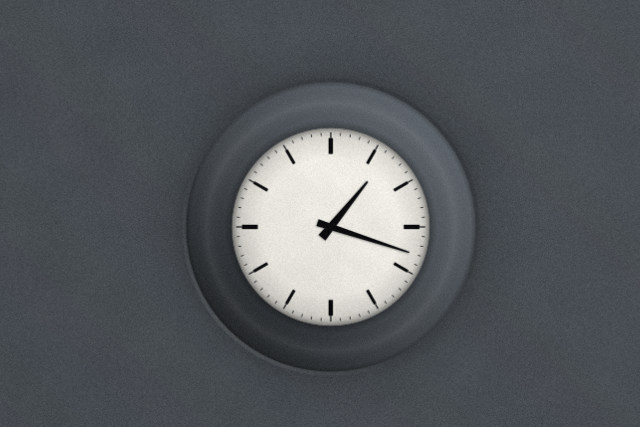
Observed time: 1:18
